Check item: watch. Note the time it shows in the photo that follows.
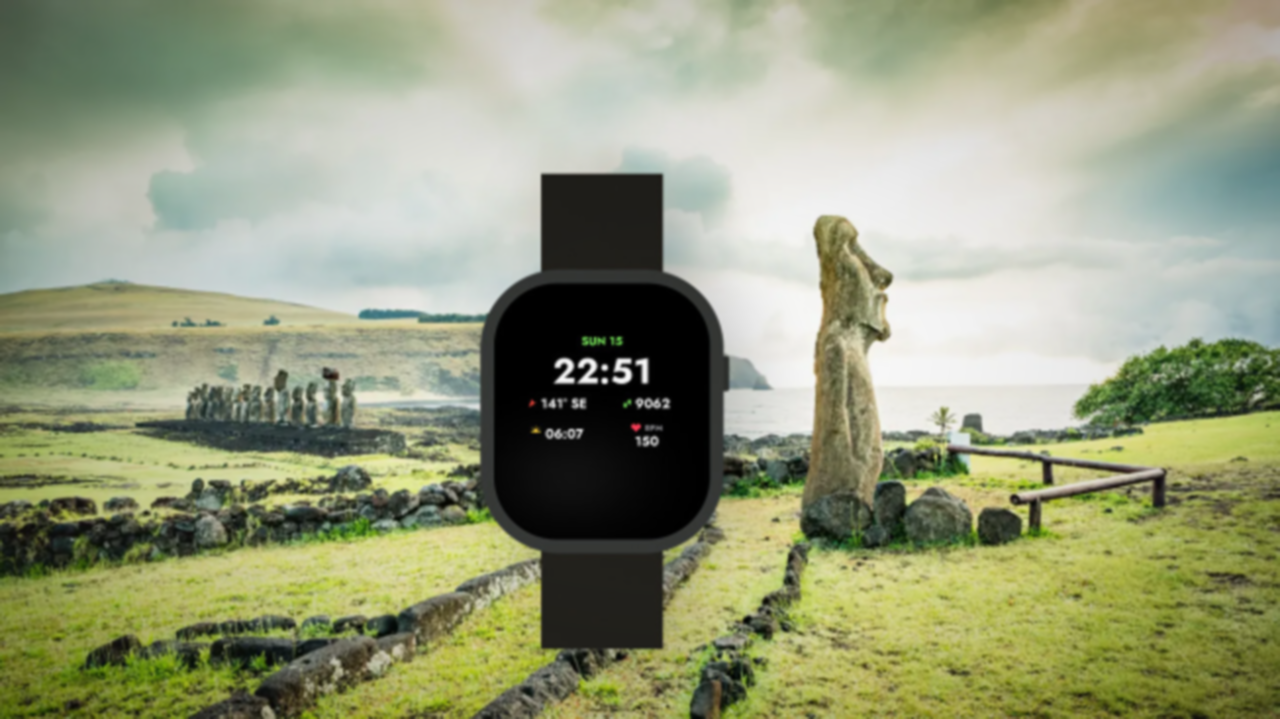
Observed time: 22:51
